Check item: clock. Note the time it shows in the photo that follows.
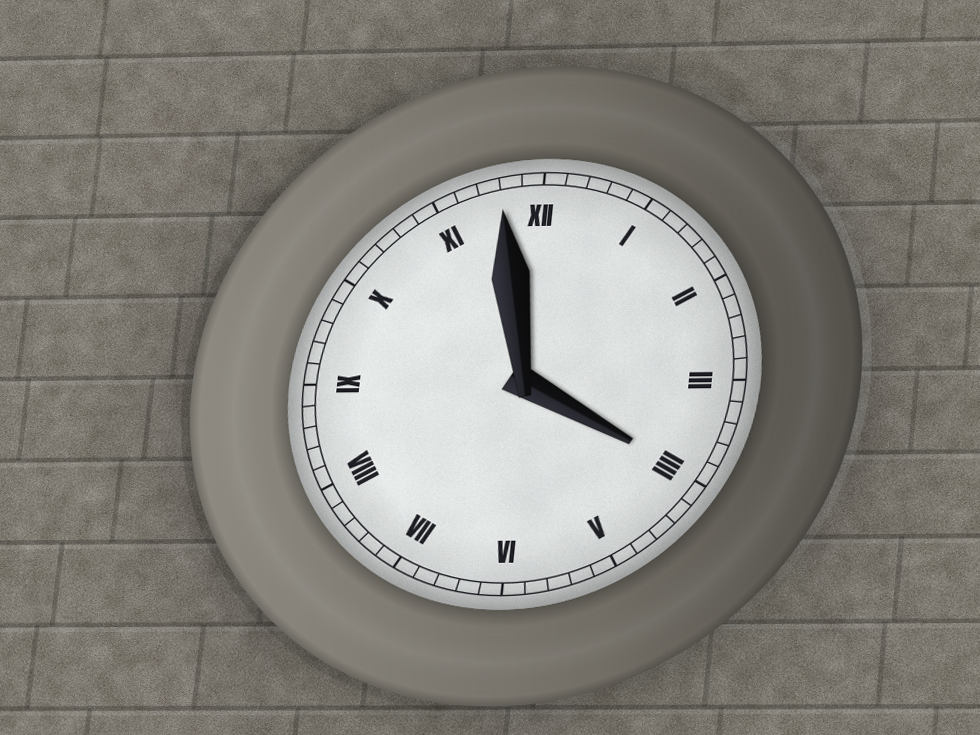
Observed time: 3:58
